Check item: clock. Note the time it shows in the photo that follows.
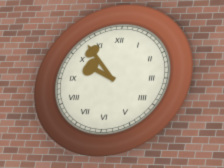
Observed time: 9:53
